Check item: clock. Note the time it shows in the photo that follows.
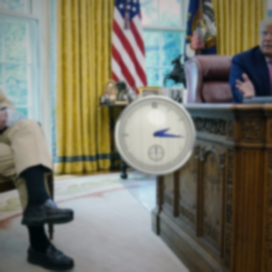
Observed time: 2:16
